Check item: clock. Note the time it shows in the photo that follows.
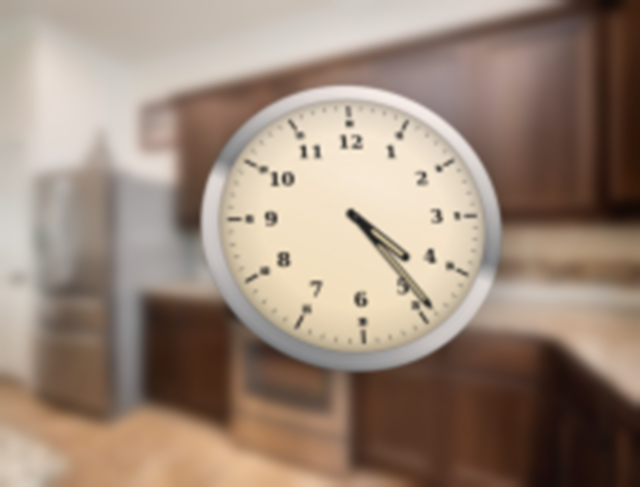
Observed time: 4:24
